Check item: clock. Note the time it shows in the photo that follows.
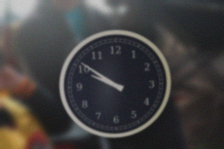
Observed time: 9:51
